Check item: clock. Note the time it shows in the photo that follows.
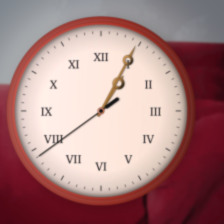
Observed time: 1:04:39
